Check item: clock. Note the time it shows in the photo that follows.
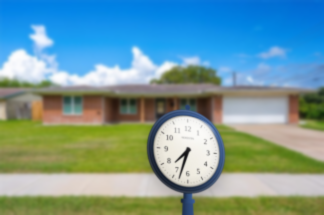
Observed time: 7:33
